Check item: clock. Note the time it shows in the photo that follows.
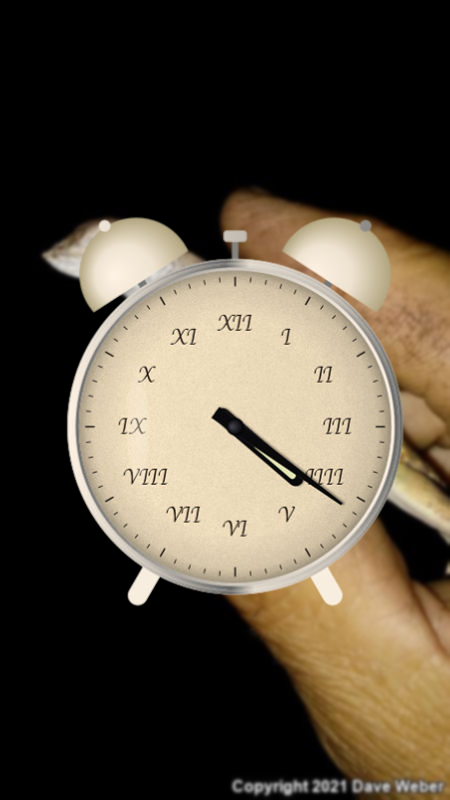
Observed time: 4:21
